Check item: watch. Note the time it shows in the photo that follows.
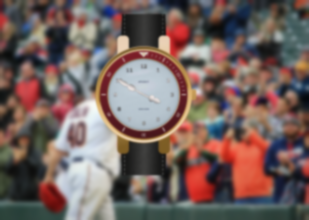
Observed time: 3:50
